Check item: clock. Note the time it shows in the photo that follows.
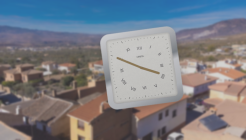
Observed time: 3:50
